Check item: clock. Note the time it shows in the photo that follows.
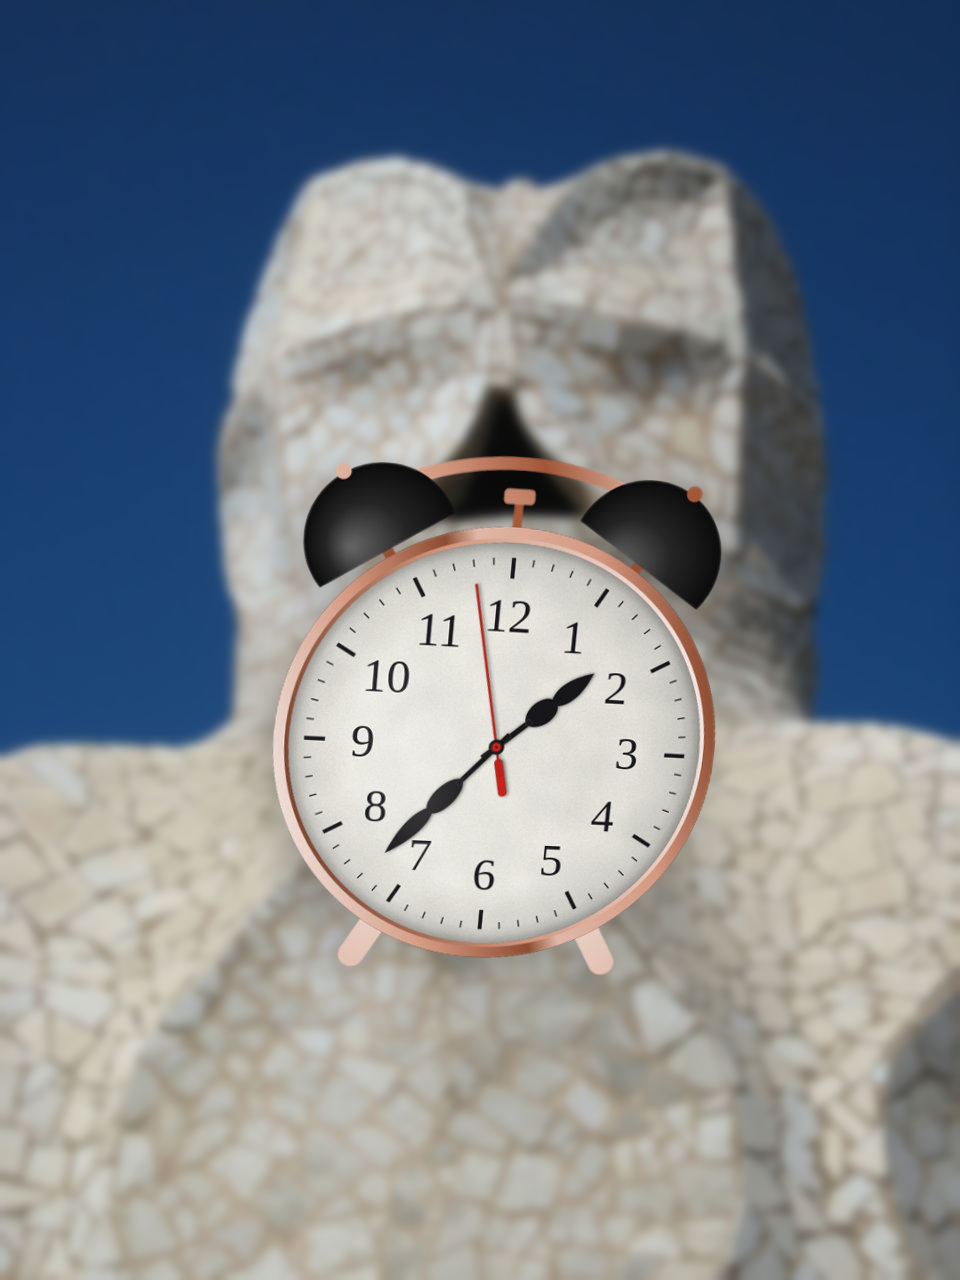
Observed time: 1:36:58
